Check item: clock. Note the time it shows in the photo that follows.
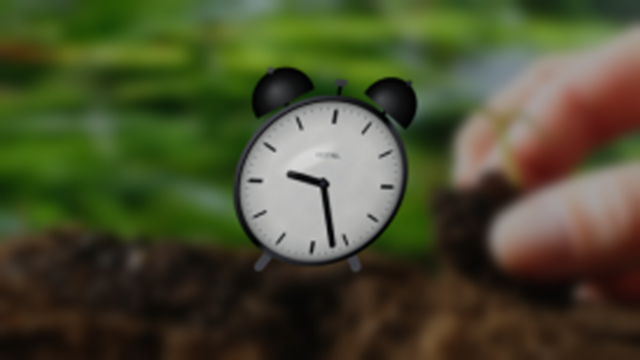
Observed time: 9:27
